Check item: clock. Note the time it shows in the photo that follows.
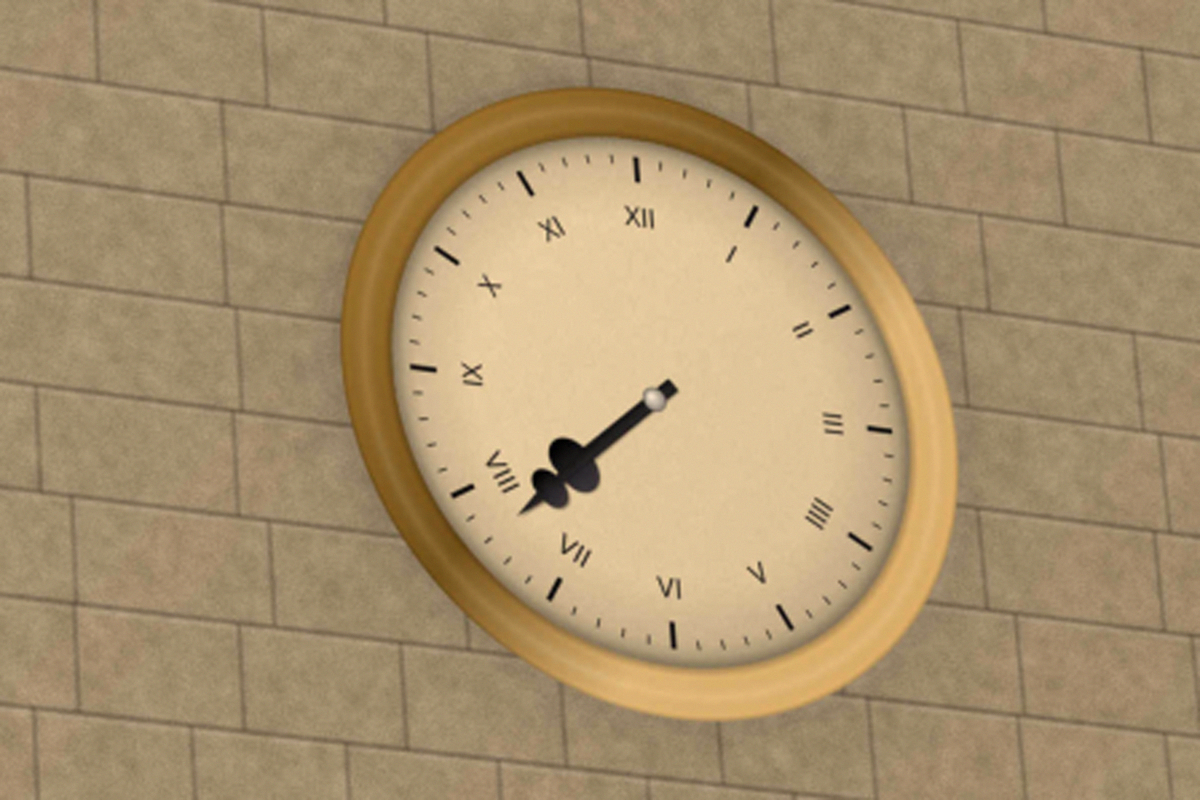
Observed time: 7:38
